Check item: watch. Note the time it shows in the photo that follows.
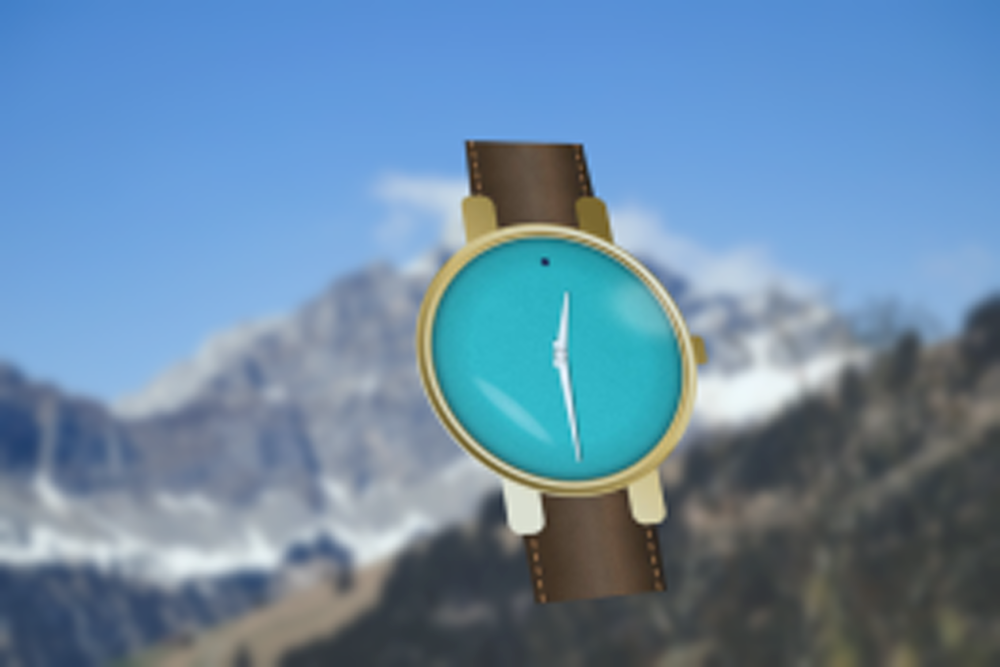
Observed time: 12:30
